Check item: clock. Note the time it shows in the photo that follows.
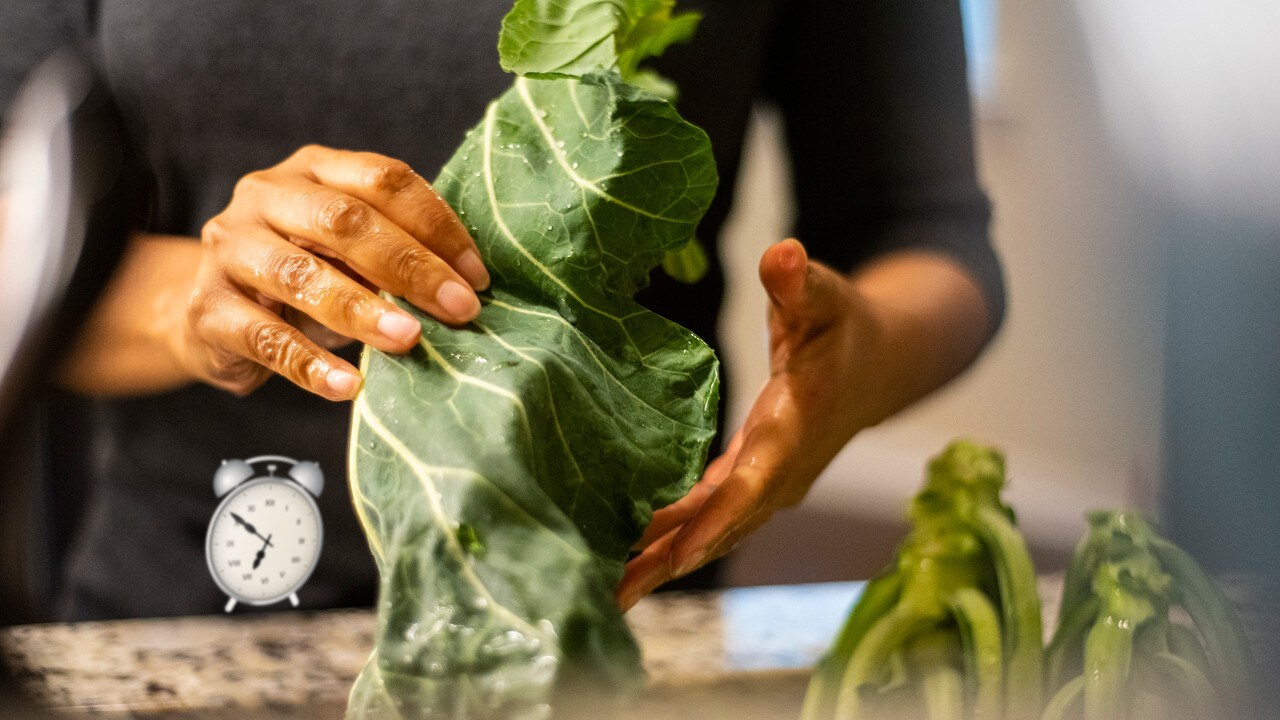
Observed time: 6:51
